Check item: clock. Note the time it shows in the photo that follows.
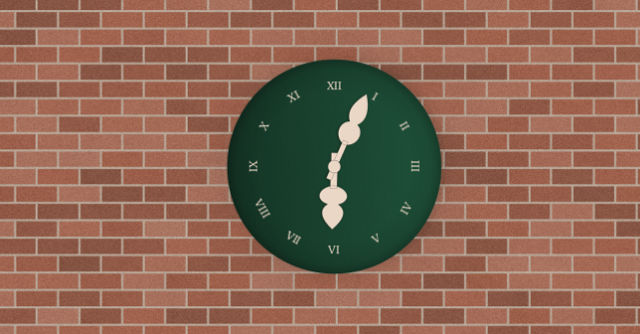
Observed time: 6:04
